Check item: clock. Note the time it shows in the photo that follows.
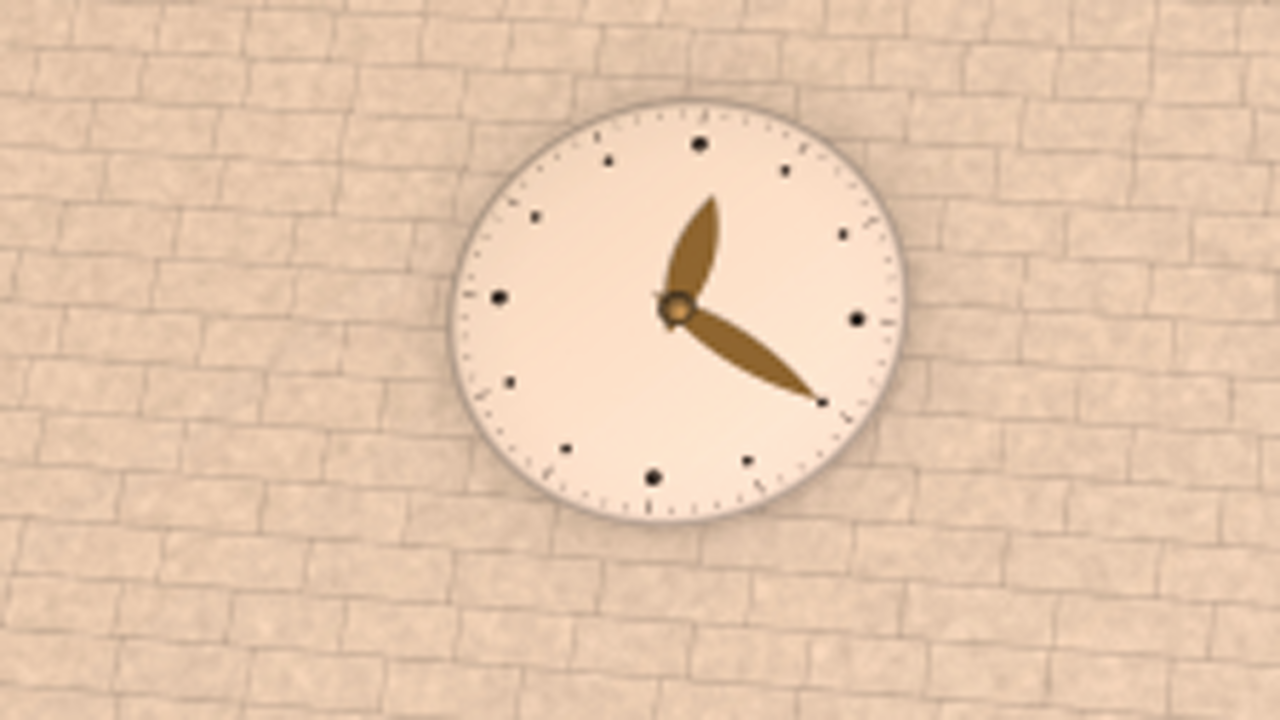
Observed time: 12:20
